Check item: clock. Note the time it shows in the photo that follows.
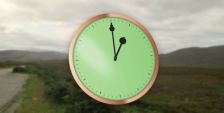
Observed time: 1:00
